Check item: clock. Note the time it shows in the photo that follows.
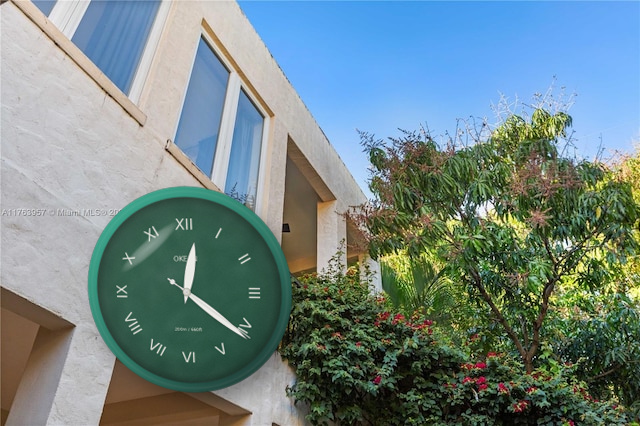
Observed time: 12:21:21
